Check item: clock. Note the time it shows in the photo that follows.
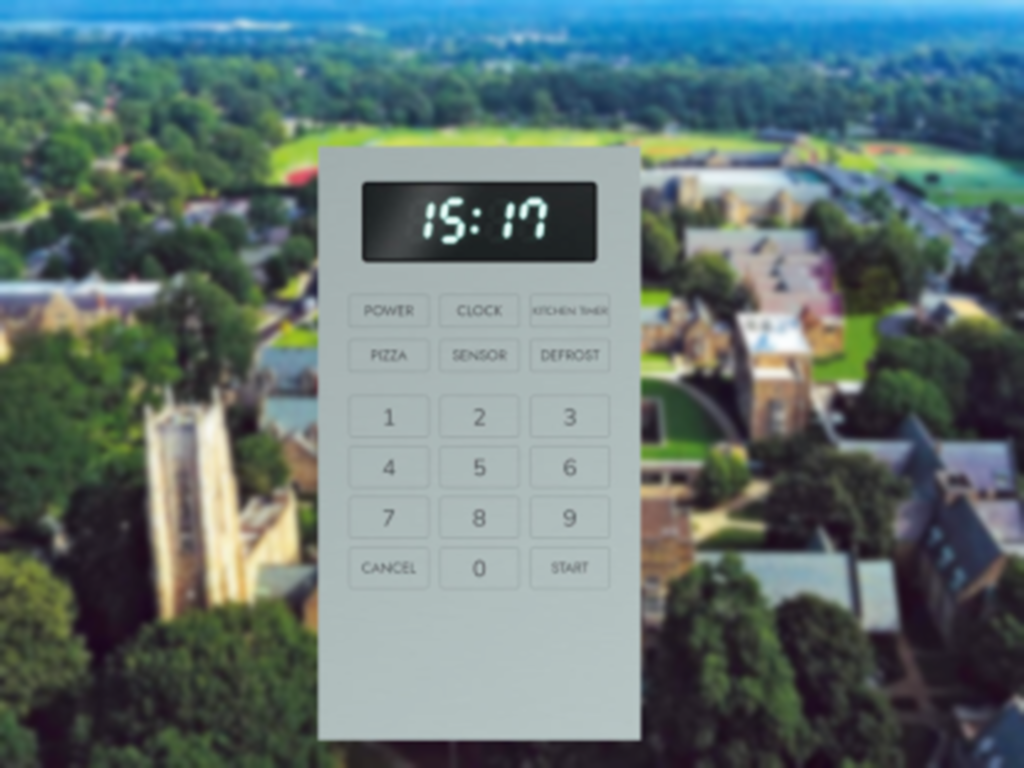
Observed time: 15:17
